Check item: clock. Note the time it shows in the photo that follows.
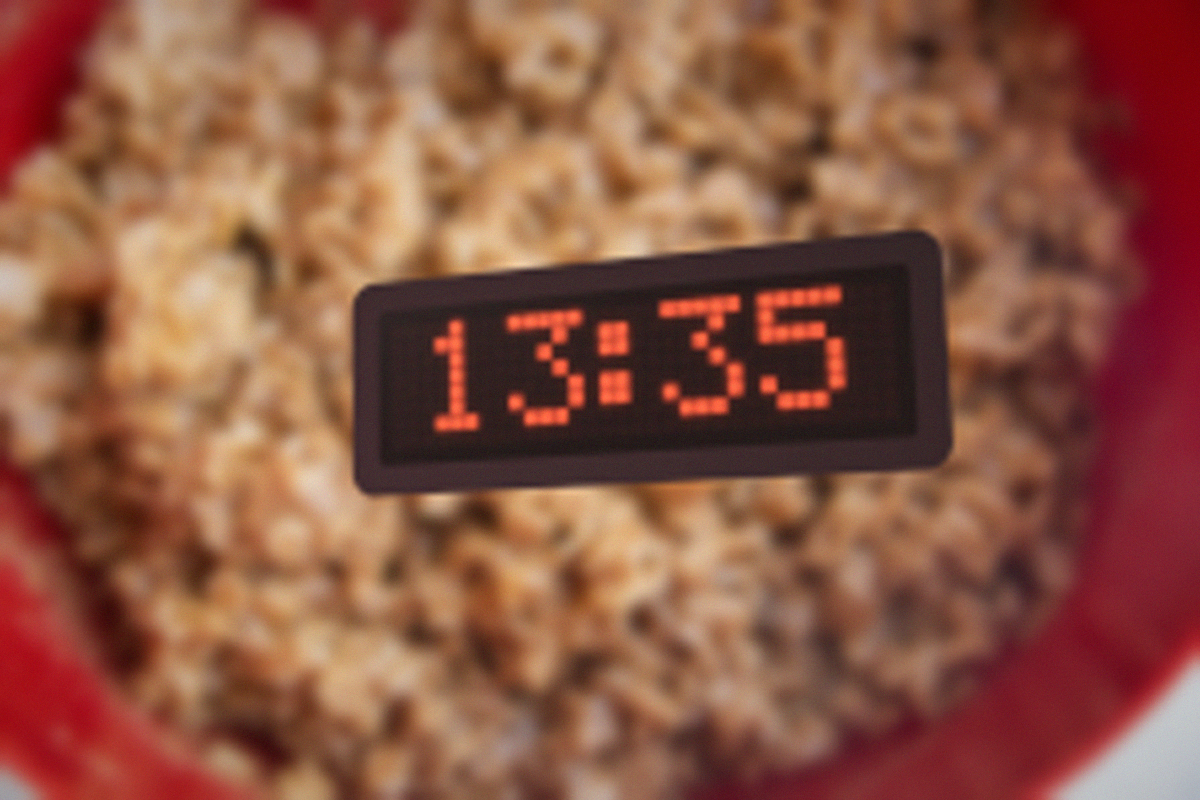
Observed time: 13:35
